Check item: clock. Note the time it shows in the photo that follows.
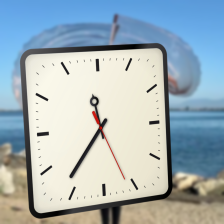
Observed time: 11:36:26
